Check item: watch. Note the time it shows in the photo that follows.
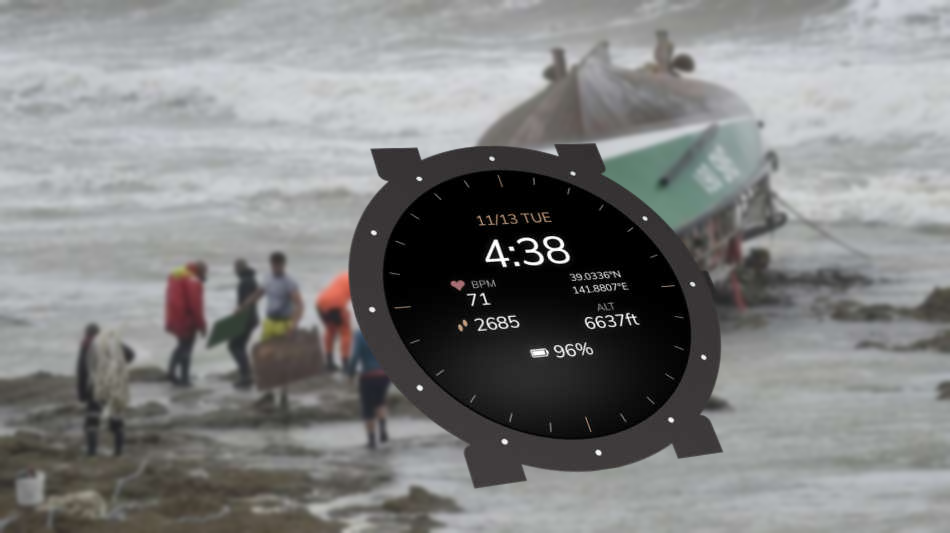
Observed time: 4:38
